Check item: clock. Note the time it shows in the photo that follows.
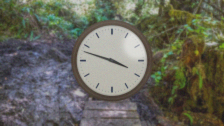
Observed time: 3:48
